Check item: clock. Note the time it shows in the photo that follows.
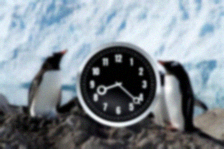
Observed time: 8:22
